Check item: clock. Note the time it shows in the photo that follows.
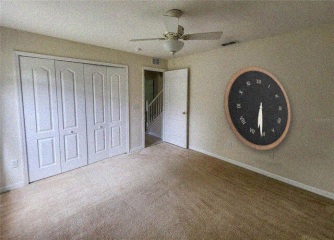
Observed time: 6:31
